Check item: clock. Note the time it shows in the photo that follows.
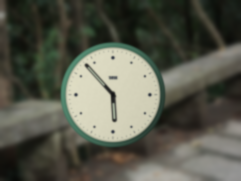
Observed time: 5:53
